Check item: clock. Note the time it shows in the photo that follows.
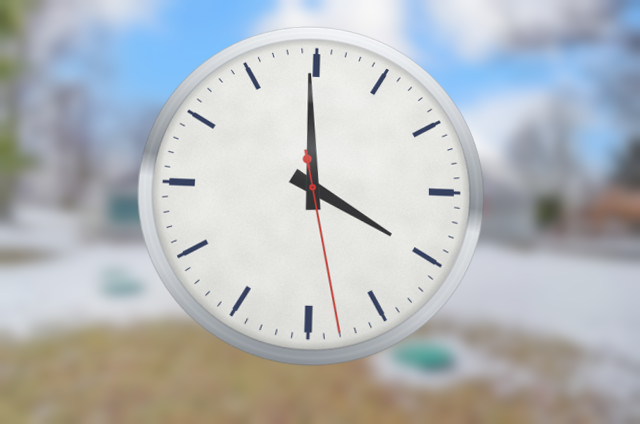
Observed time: 3:59:28
